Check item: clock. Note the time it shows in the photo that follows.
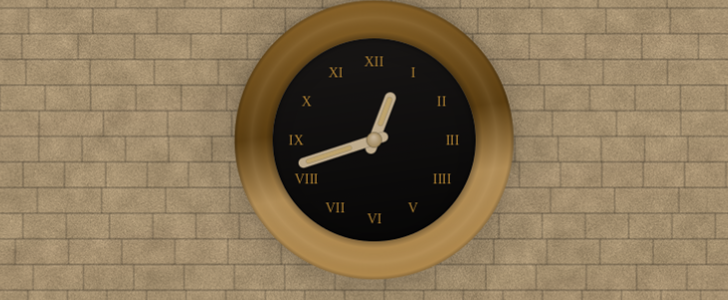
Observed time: 12:42
